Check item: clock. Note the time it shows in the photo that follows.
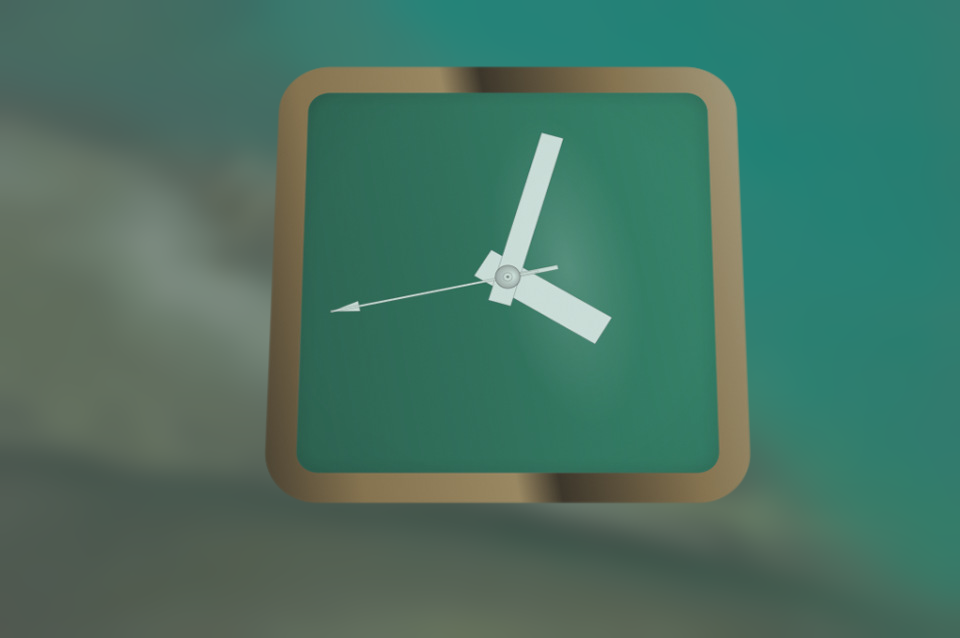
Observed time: 4:02:43
